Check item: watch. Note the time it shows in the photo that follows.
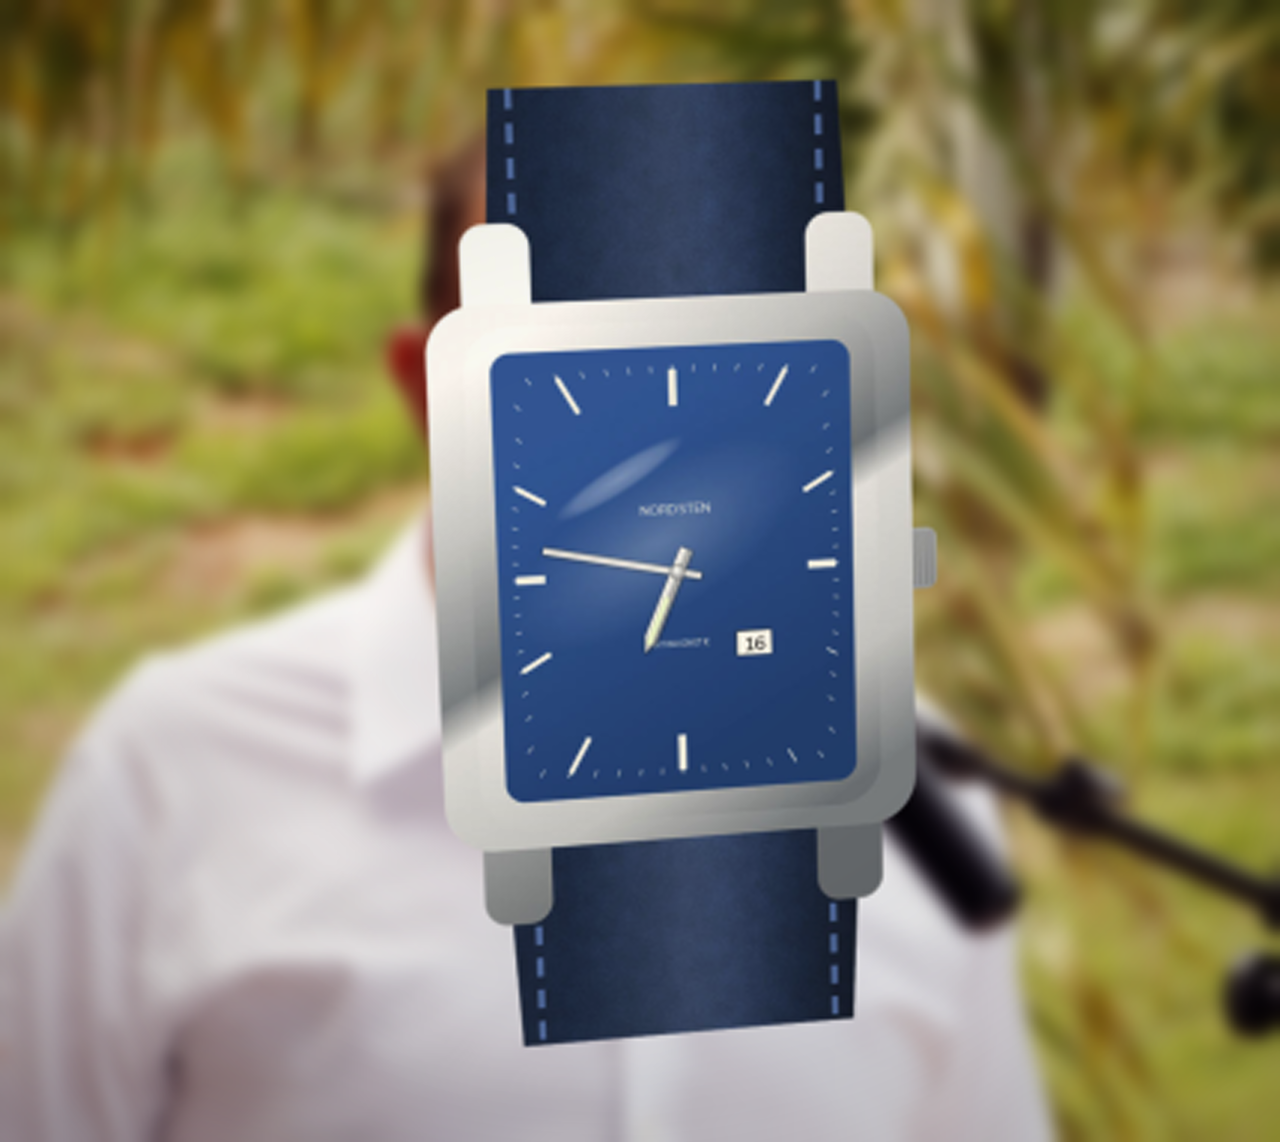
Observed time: 6:47
